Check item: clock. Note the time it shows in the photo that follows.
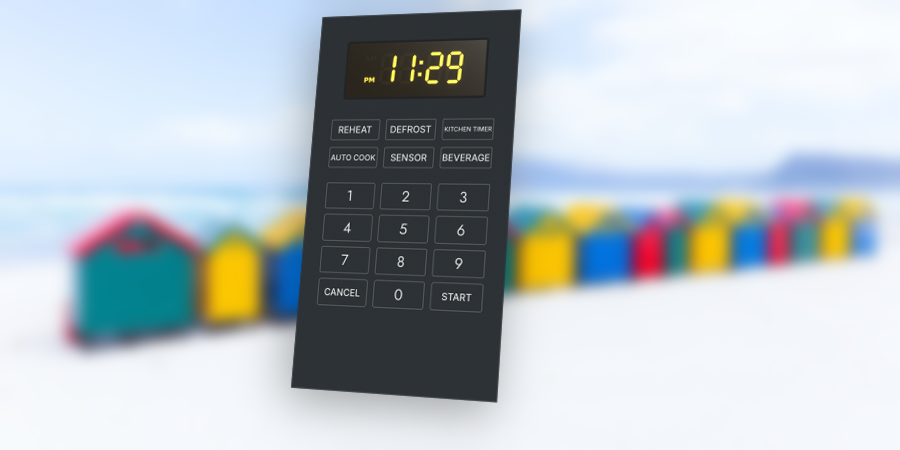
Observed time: 11:29
